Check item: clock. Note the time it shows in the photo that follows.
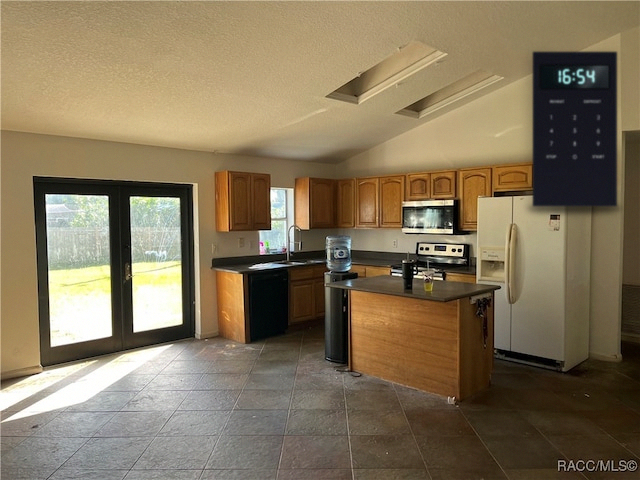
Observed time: 16:54
